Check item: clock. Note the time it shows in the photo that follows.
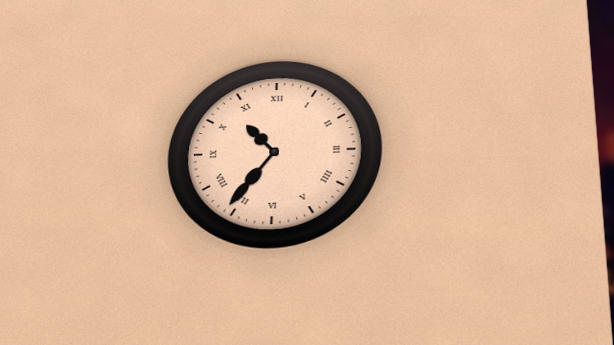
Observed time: 10:36
